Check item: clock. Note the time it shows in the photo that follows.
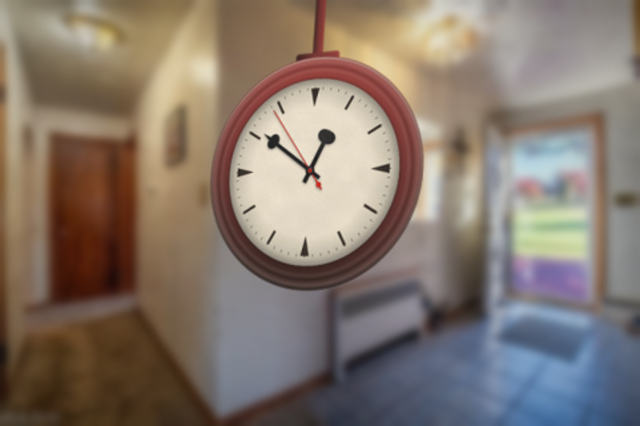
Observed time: 12:50:54
